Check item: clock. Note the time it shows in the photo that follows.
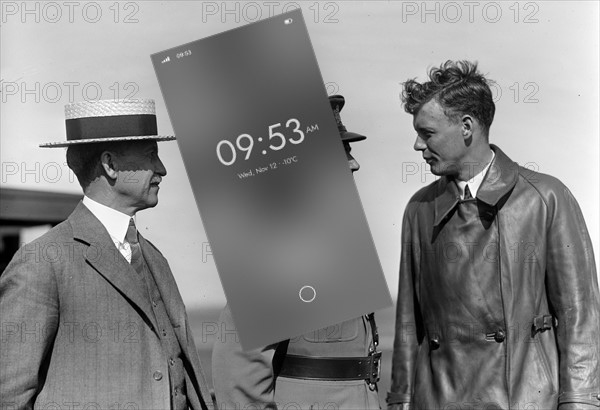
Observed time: 9:53
